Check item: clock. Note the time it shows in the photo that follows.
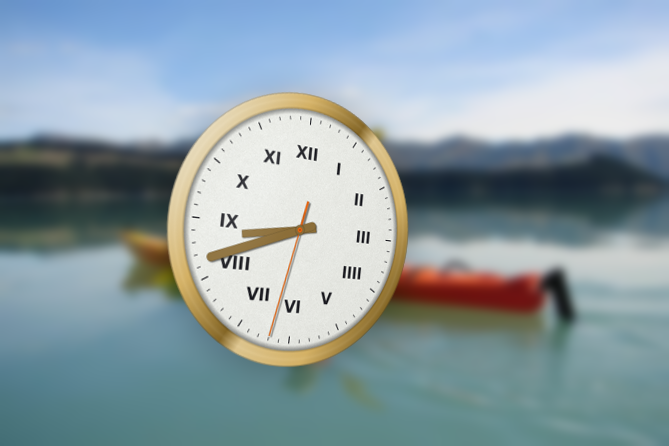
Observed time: 8:41:32
